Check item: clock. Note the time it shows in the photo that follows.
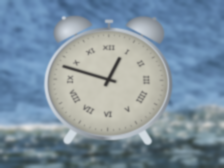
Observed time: 12:48
